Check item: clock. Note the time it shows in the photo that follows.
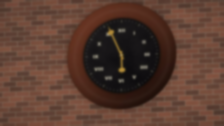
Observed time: 5:56
